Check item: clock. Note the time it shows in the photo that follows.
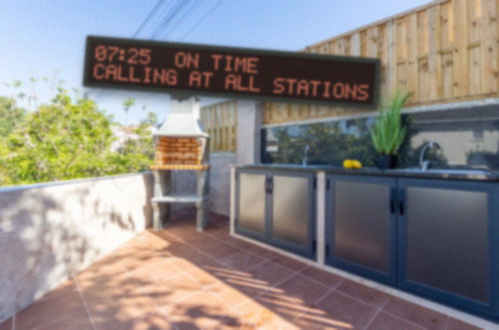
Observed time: 7:25
